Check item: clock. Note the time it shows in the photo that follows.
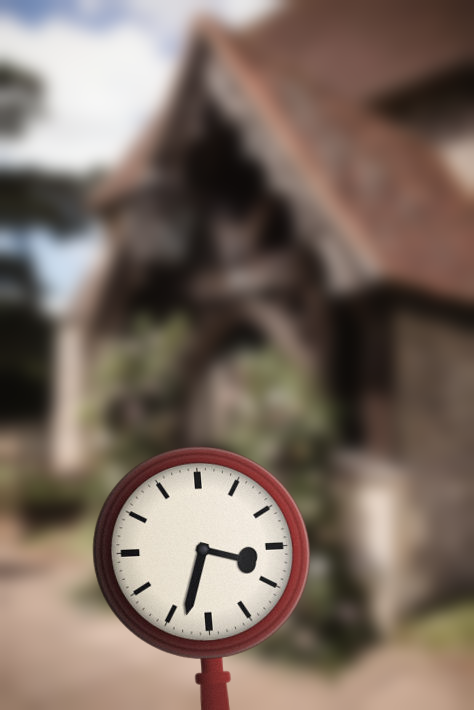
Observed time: 3:33
